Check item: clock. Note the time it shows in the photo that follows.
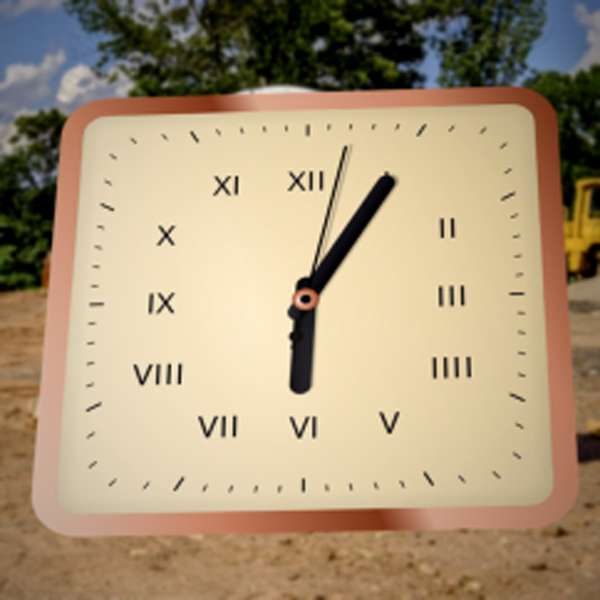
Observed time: 6:05:02
